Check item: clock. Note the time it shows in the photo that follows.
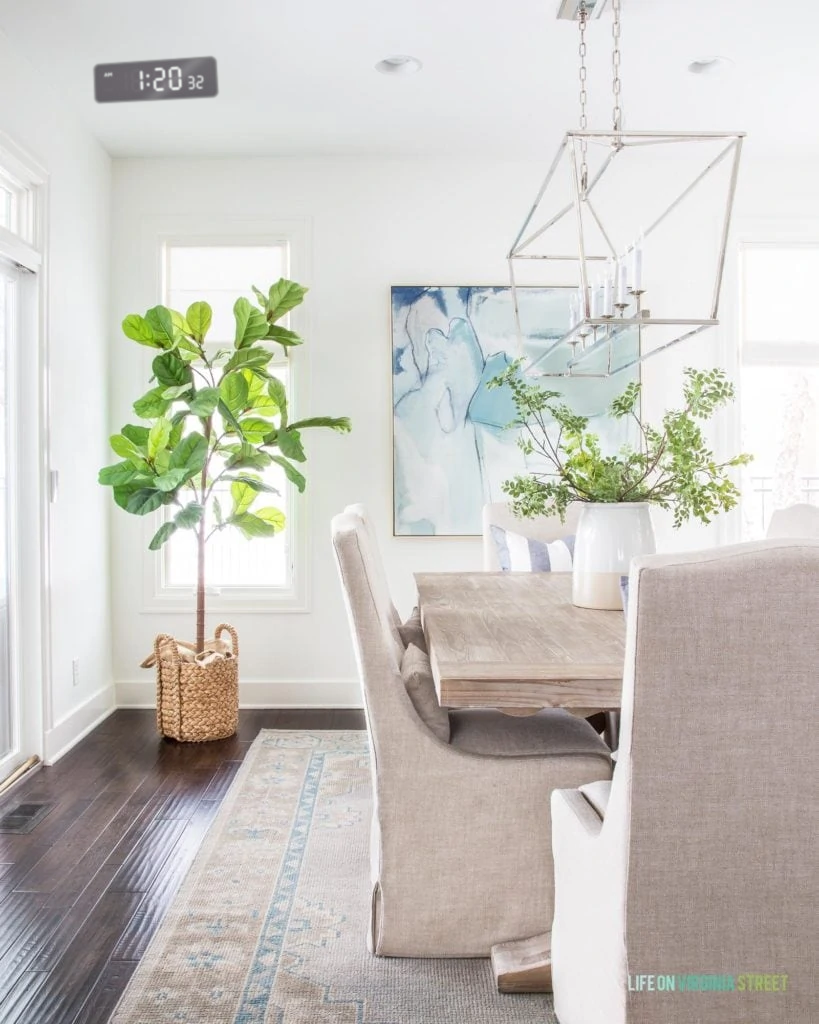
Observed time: 1:20:32
